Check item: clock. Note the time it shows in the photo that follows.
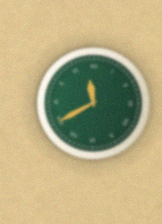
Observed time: 11:40
